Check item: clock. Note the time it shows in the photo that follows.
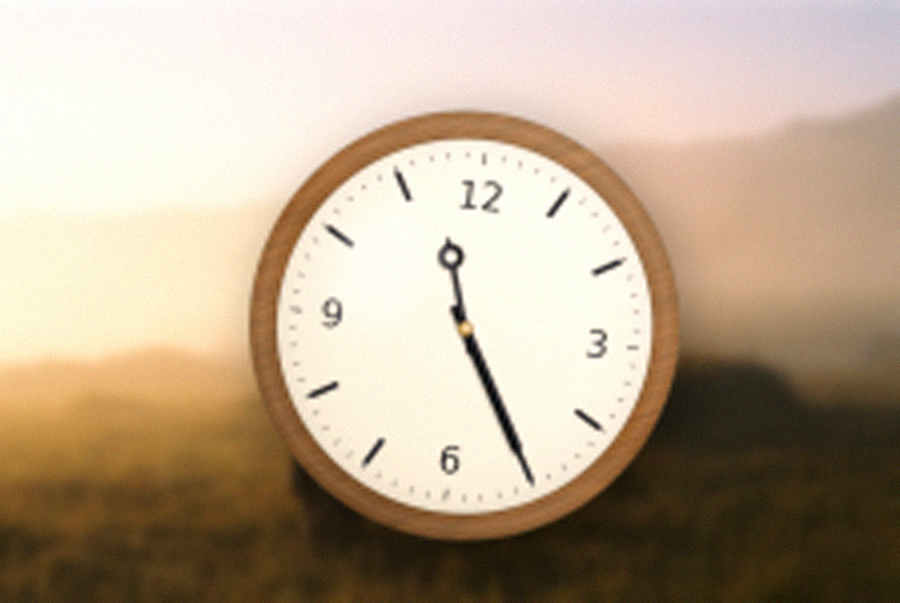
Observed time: 11:25
